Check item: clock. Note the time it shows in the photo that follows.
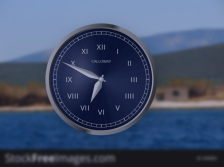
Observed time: 6:49
